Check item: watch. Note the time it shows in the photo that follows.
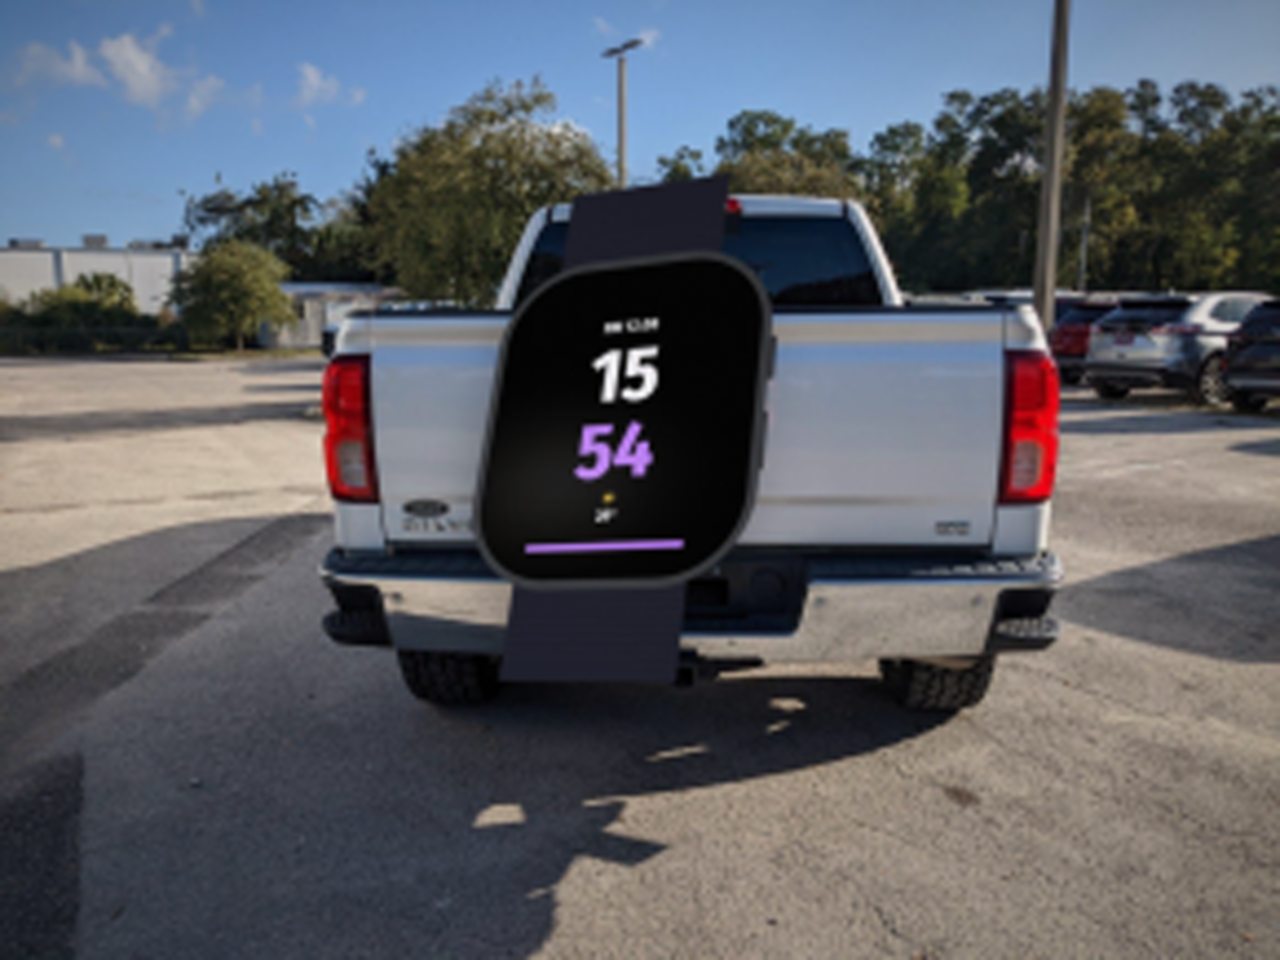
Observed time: 15:54
